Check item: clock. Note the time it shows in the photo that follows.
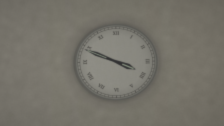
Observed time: 3:49
